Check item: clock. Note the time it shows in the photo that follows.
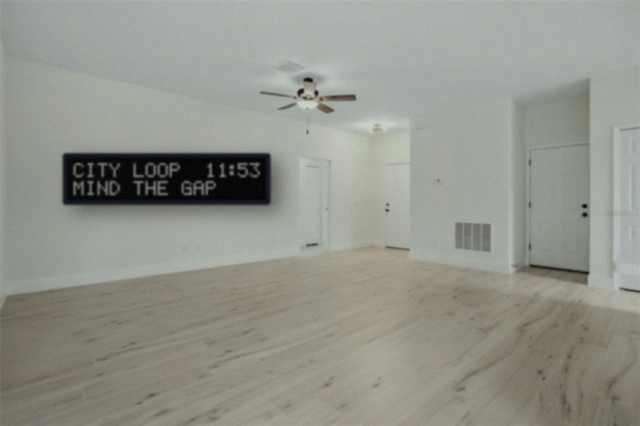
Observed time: 11:53
